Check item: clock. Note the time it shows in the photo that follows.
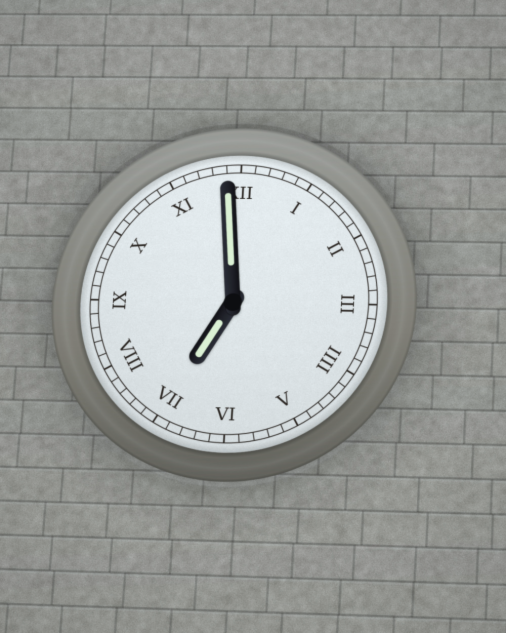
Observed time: 6:59
